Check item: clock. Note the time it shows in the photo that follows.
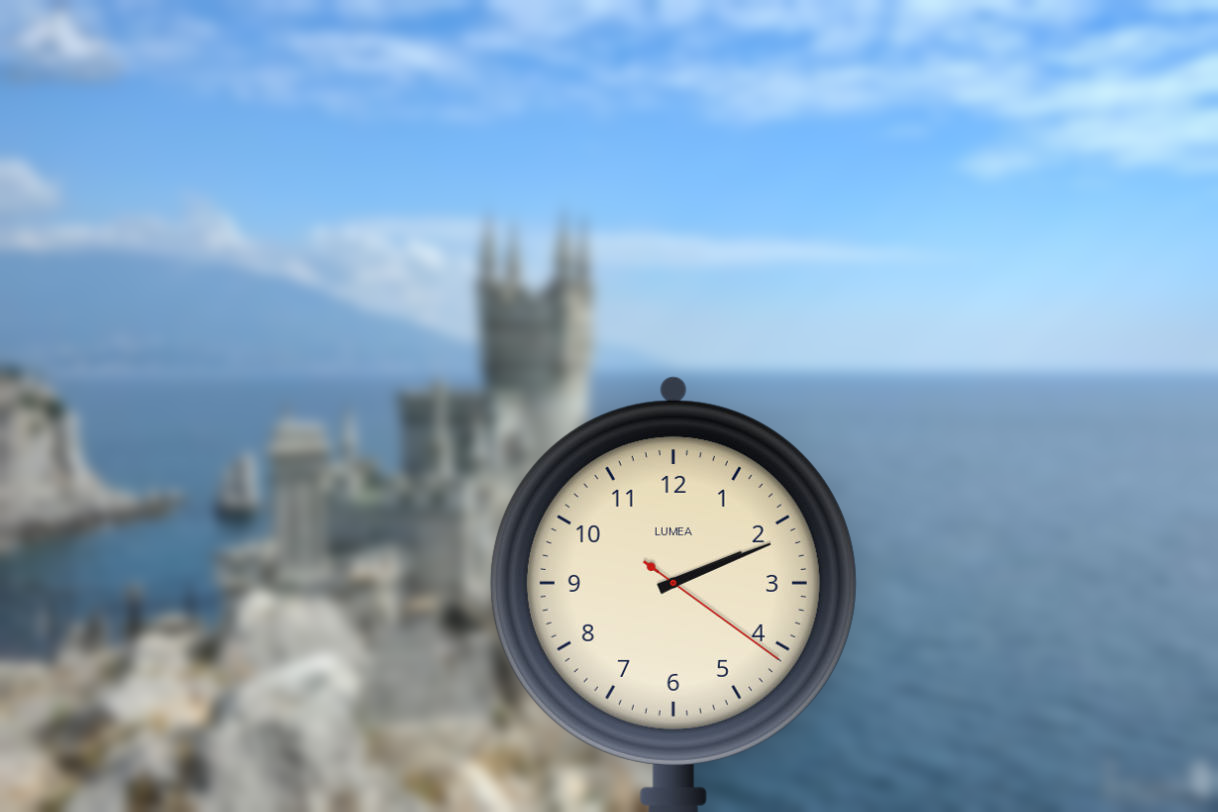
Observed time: 2:11:21
